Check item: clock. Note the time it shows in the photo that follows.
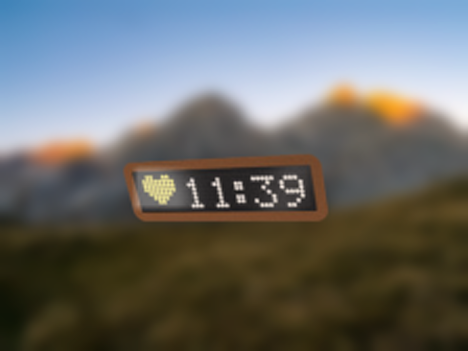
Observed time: 11:39
